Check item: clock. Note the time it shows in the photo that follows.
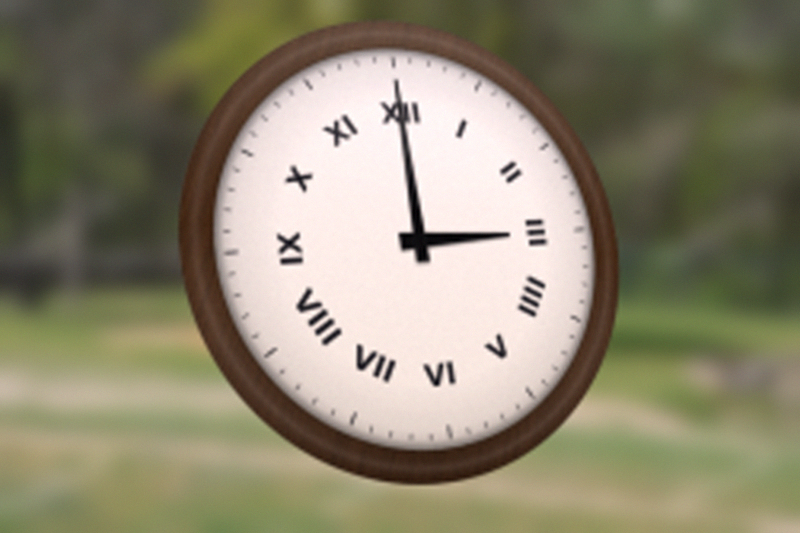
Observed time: 3:00
